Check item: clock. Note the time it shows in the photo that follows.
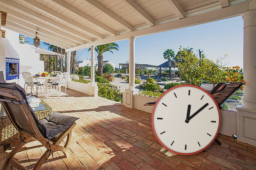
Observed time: 12:08
